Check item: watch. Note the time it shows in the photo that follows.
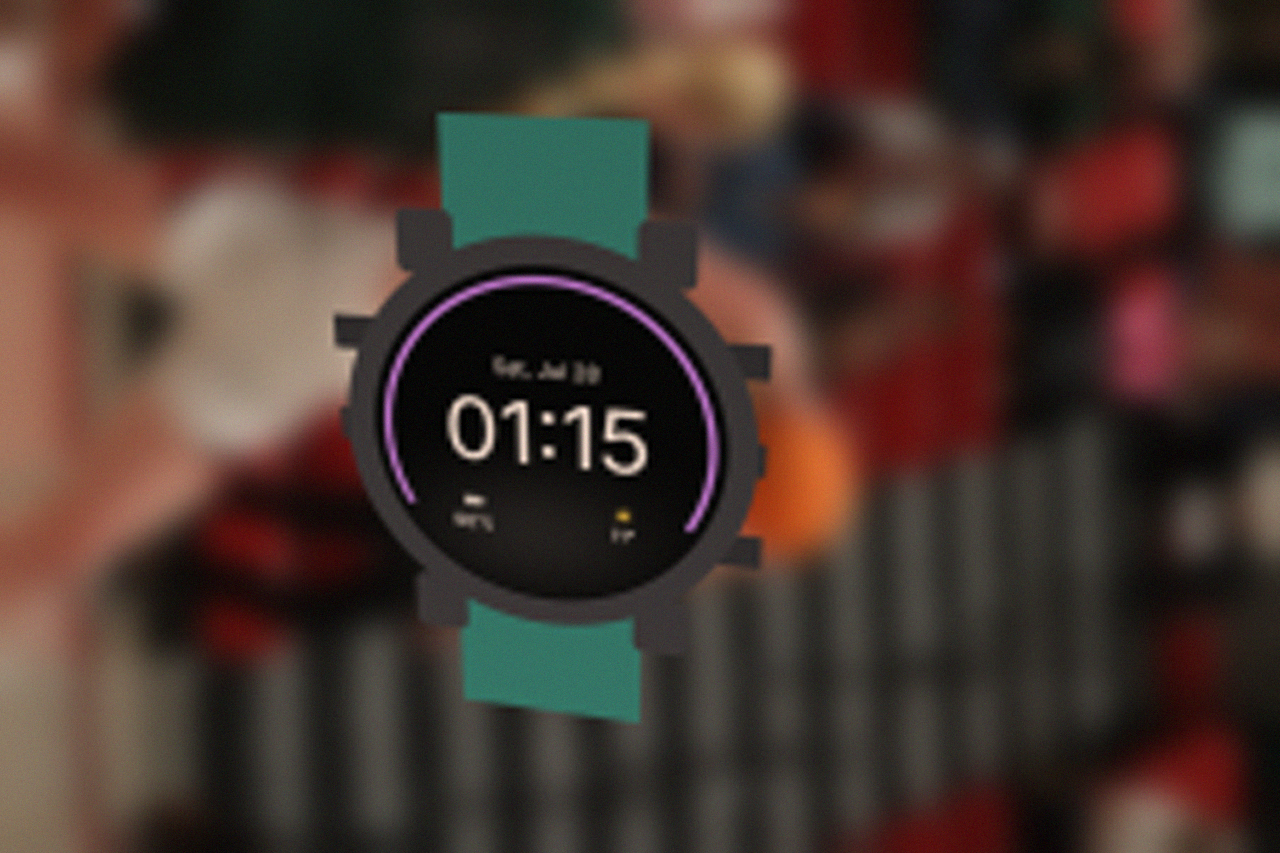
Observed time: 1:15
